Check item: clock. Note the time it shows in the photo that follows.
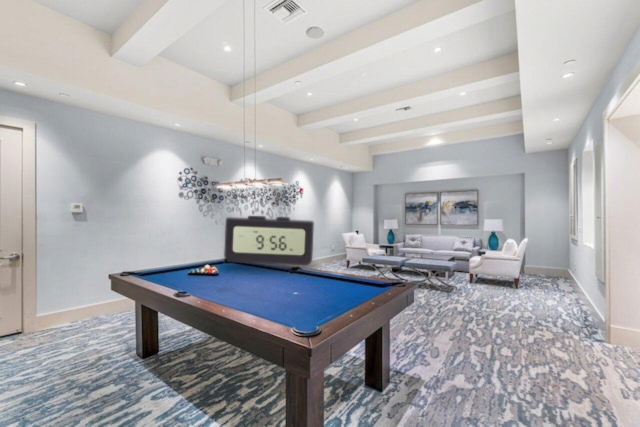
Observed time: 9:56
